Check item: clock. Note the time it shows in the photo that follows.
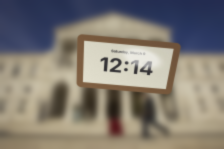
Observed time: 12:14
